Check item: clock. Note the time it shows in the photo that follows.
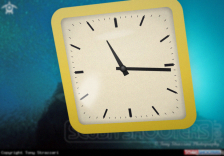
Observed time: 11:16
